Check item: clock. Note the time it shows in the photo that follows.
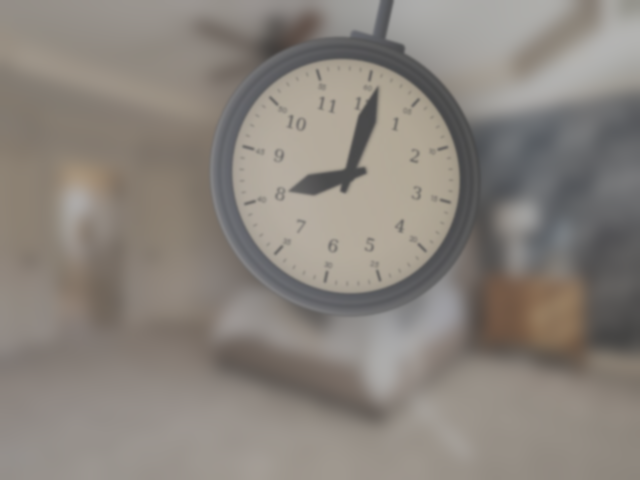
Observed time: 8:01
